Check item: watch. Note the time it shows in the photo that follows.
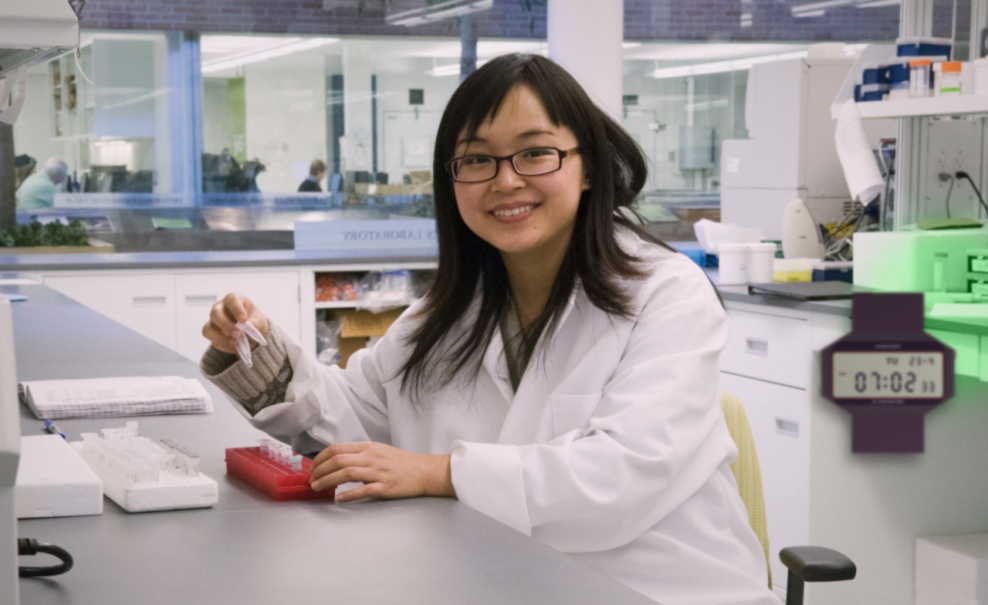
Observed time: 7:02
